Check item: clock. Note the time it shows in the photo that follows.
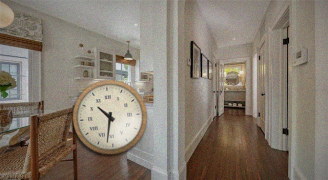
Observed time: 10:32
